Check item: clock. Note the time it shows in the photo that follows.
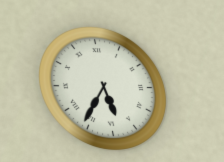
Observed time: 5:36
